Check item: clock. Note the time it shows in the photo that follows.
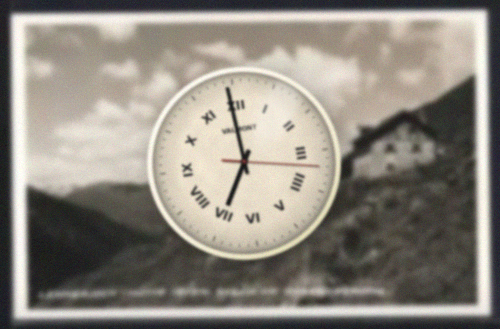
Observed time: 6:59:17
